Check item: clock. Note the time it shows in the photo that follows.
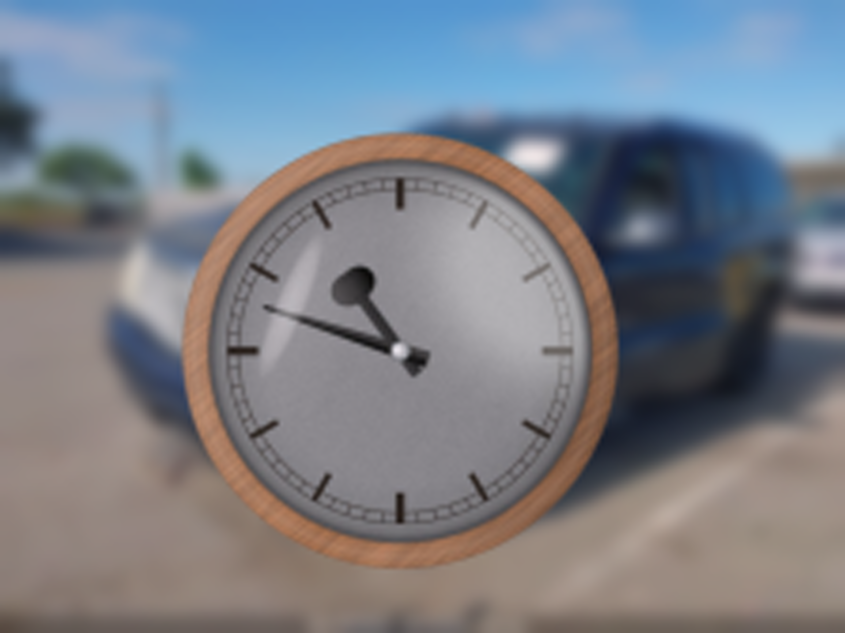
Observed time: 10:48
